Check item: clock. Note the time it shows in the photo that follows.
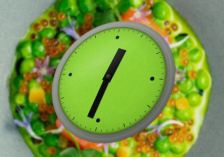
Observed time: 12:32
